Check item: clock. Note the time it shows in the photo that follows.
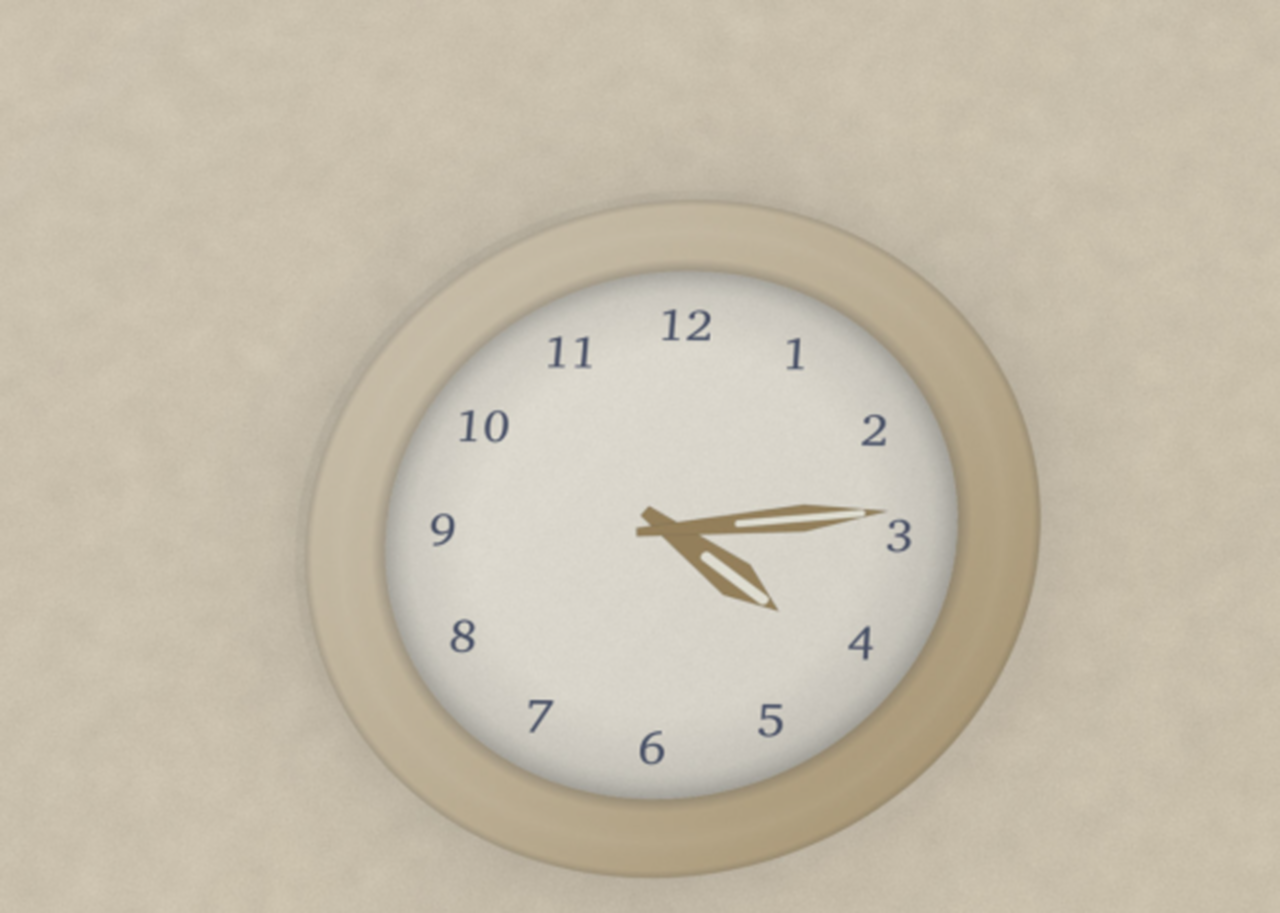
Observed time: 4:14
